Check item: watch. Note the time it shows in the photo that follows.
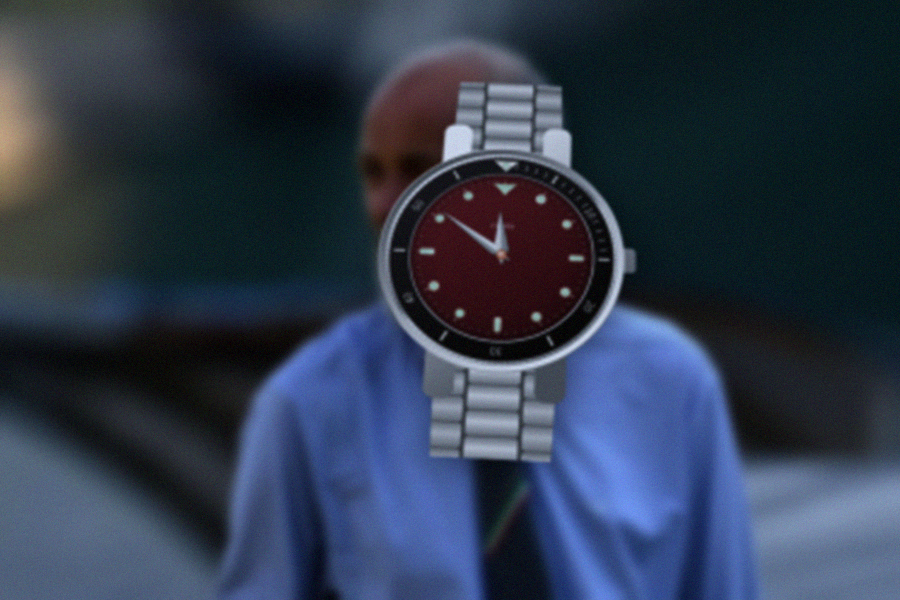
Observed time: 11:51
